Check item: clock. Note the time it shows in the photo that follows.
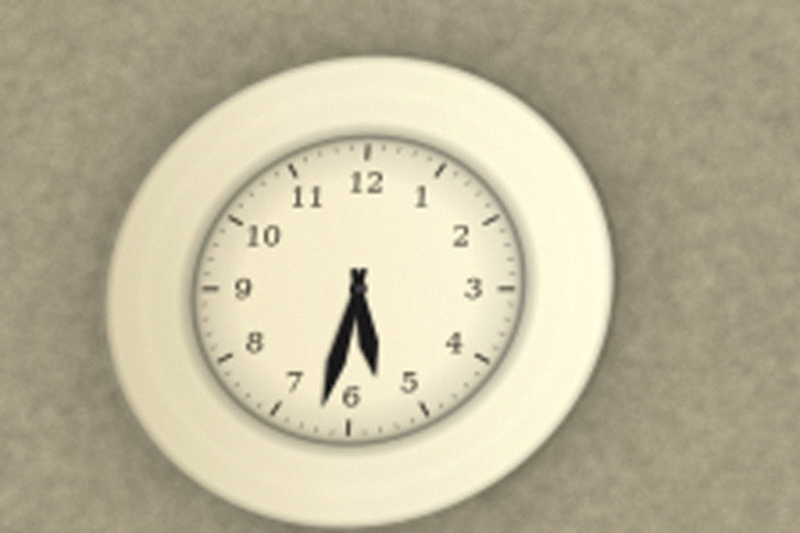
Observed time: 5:32
